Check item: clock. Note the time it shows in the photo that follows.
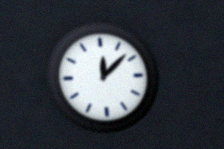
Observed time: 12:08
